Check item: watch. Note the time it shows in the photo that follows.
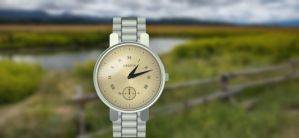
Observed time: 1:12
